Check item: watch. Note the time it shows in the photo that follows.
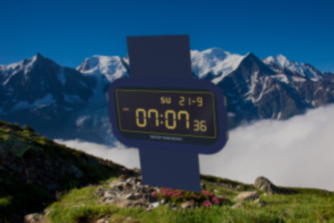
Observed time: 7:07
